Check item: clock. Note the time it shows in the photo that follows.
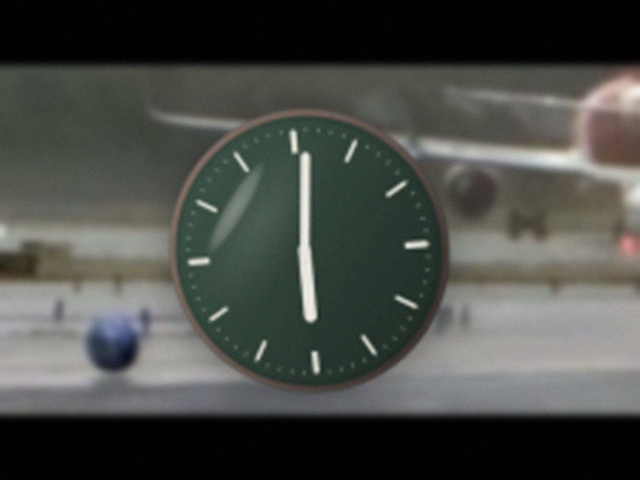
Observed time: 6:01
